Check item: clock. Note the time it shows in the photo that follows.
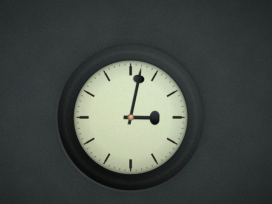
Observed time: 3:02
